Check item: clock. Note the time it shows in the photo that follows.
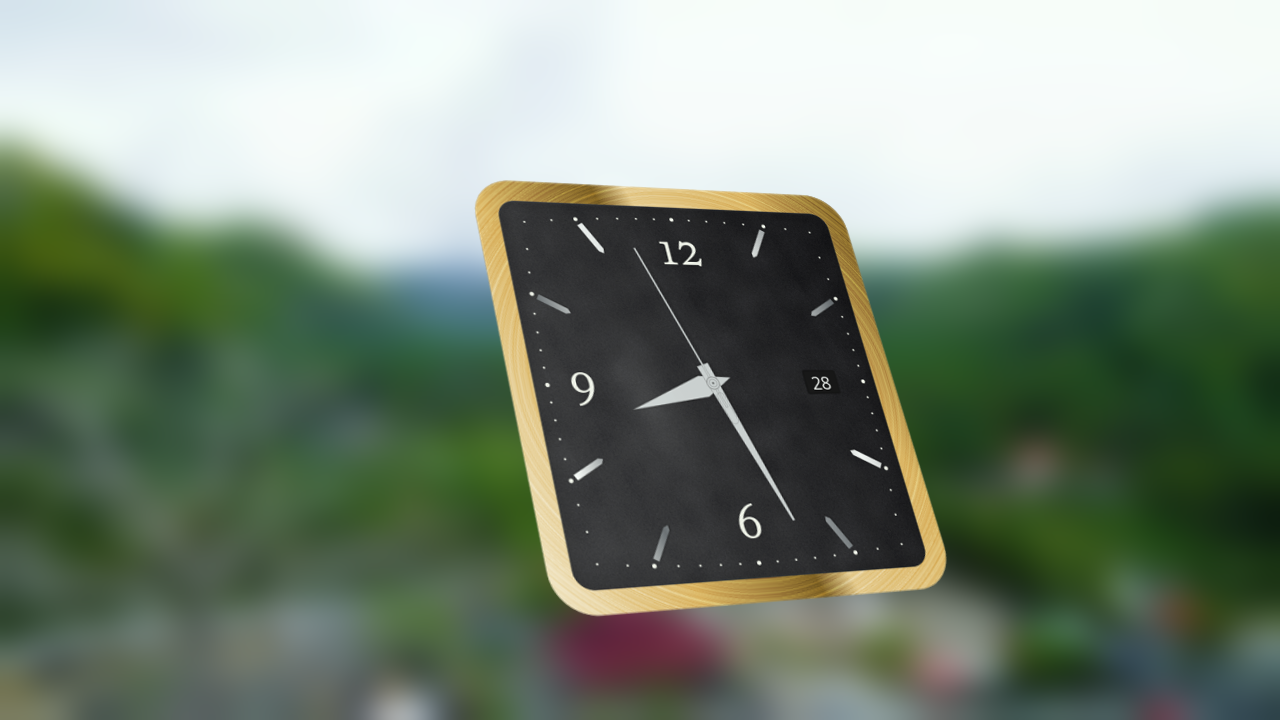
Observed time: 8:26:57
